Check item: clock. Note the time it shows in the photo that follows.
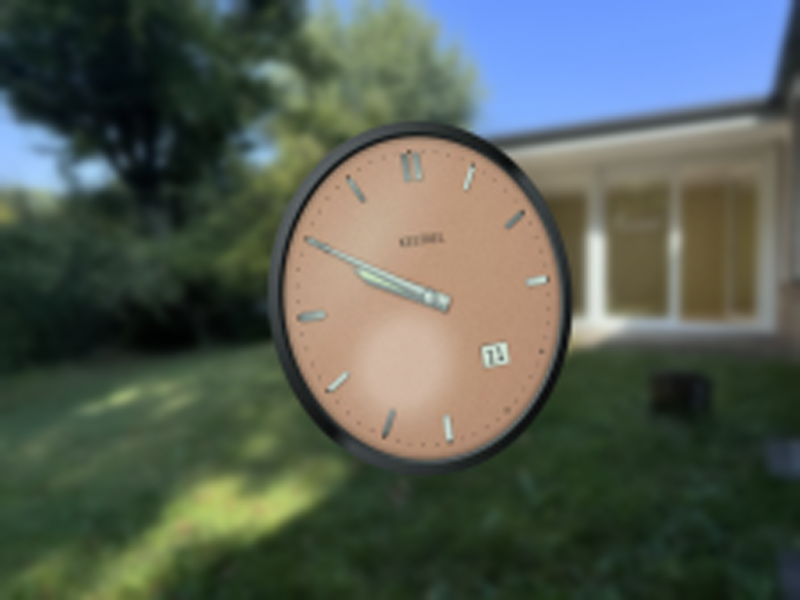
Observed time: 9:50
